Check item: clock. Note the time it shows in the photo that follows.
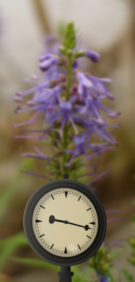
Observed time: 9:17
